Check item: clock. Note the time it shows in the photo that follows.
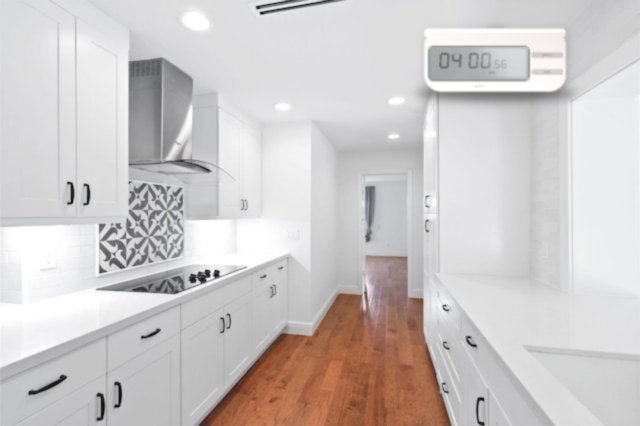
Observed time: 4:00
